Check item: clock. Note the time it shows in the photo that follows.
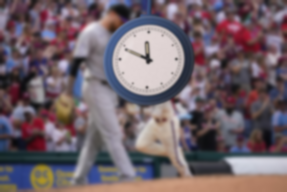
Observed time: 11:49
